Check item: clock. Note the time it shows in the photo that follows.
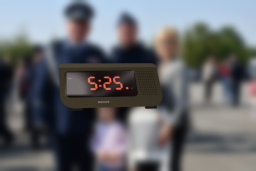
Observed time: 5:25
